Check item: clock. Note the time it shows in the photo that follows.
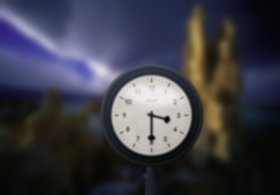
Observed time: 3:30
